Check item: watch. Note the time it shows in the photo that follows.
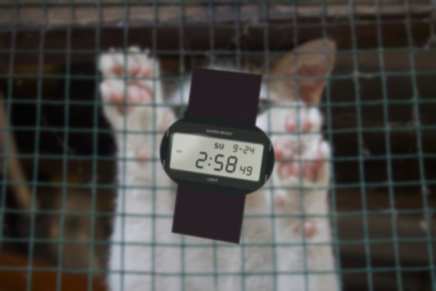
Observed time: 2:58
